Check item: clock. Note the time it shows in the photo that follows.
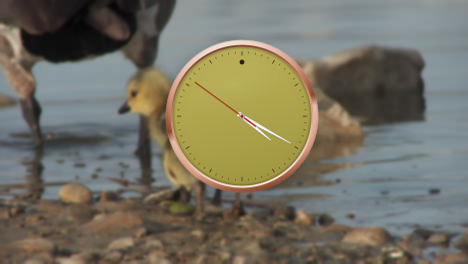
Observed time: 4:19:51
